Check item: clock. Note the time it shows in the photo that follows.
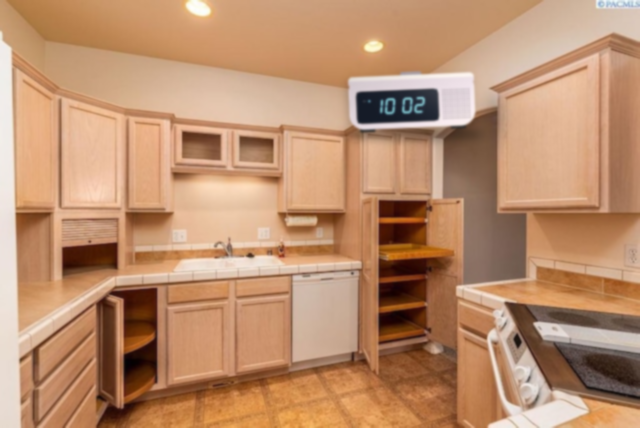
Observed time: 10:02
